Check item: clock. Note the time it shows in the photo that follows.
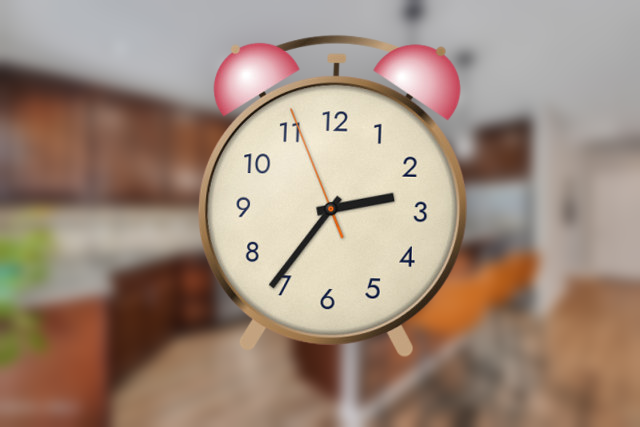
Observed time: 2:35:56
